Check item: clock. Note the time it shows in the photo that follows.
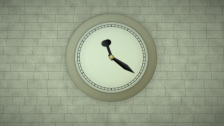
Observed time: 11:21
